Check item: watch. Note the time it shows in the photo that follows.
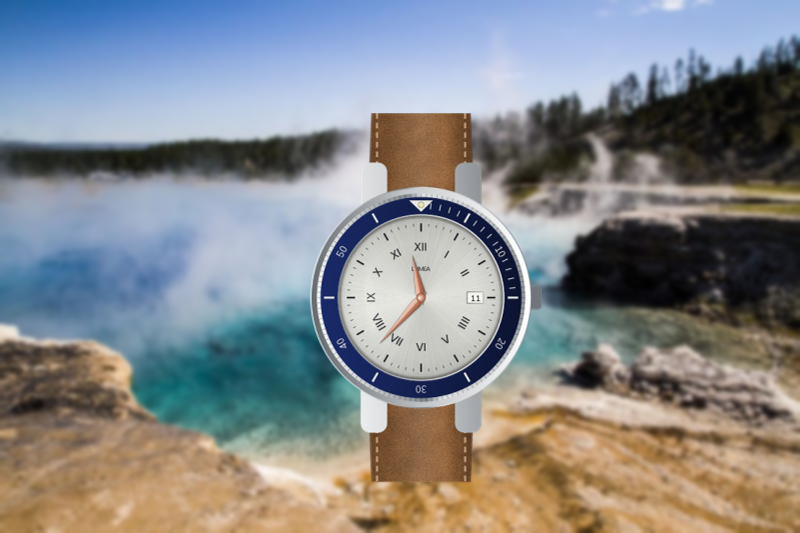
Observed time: 11:37
